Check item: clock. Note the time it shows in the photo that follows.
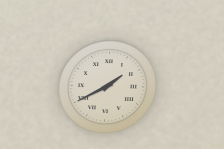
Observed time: 1:40
